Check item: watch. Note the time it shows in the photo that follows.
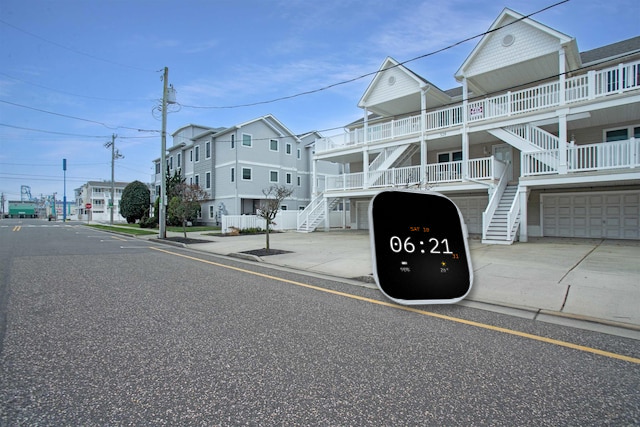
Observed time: 6:21
